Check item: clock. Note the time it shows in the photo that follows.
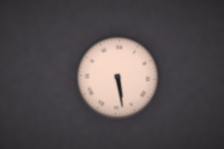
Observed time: 5:28
